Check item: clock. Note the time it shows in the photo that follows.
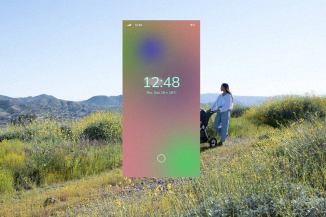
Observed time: 12:48
